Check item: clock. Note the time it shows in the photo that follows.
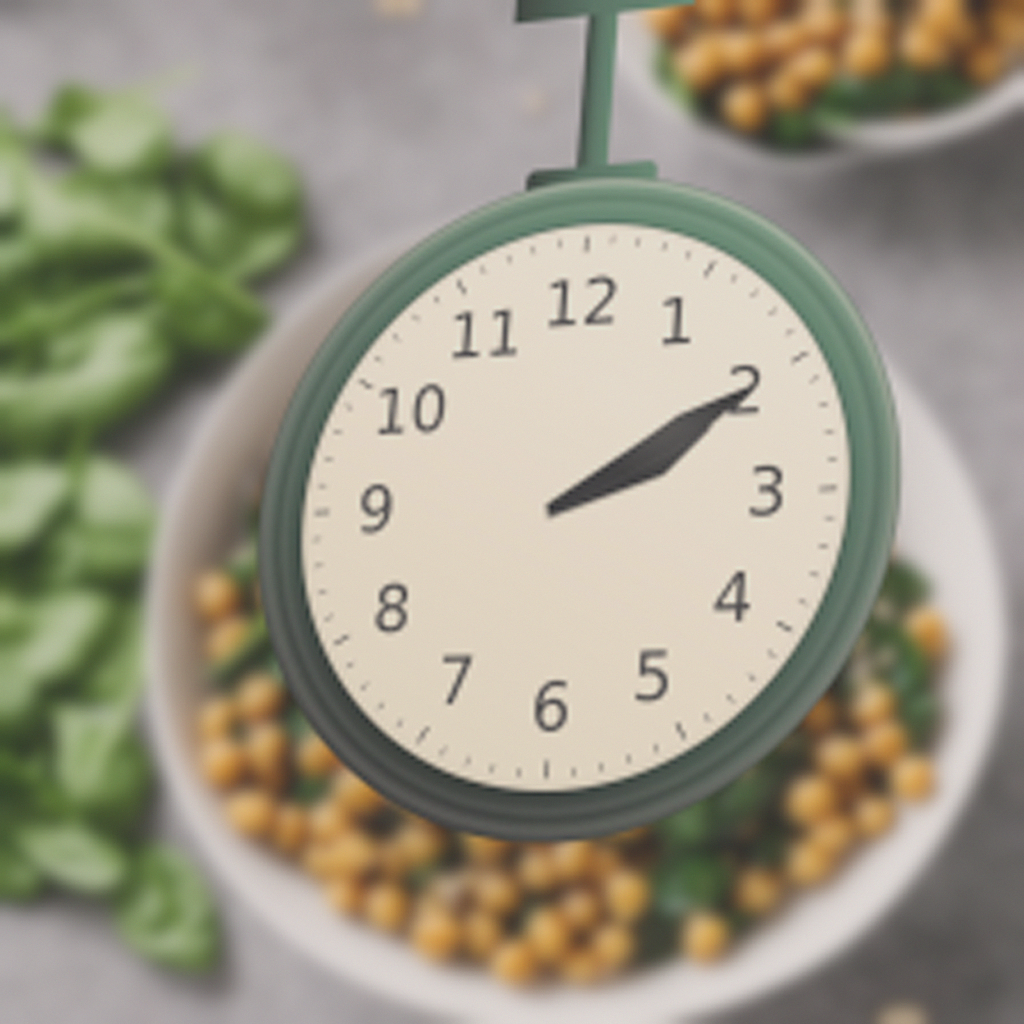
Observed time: 2:10
